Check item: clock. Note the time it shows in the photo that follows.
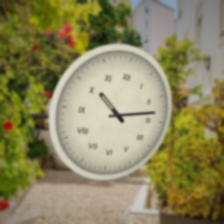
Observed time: 10:13
